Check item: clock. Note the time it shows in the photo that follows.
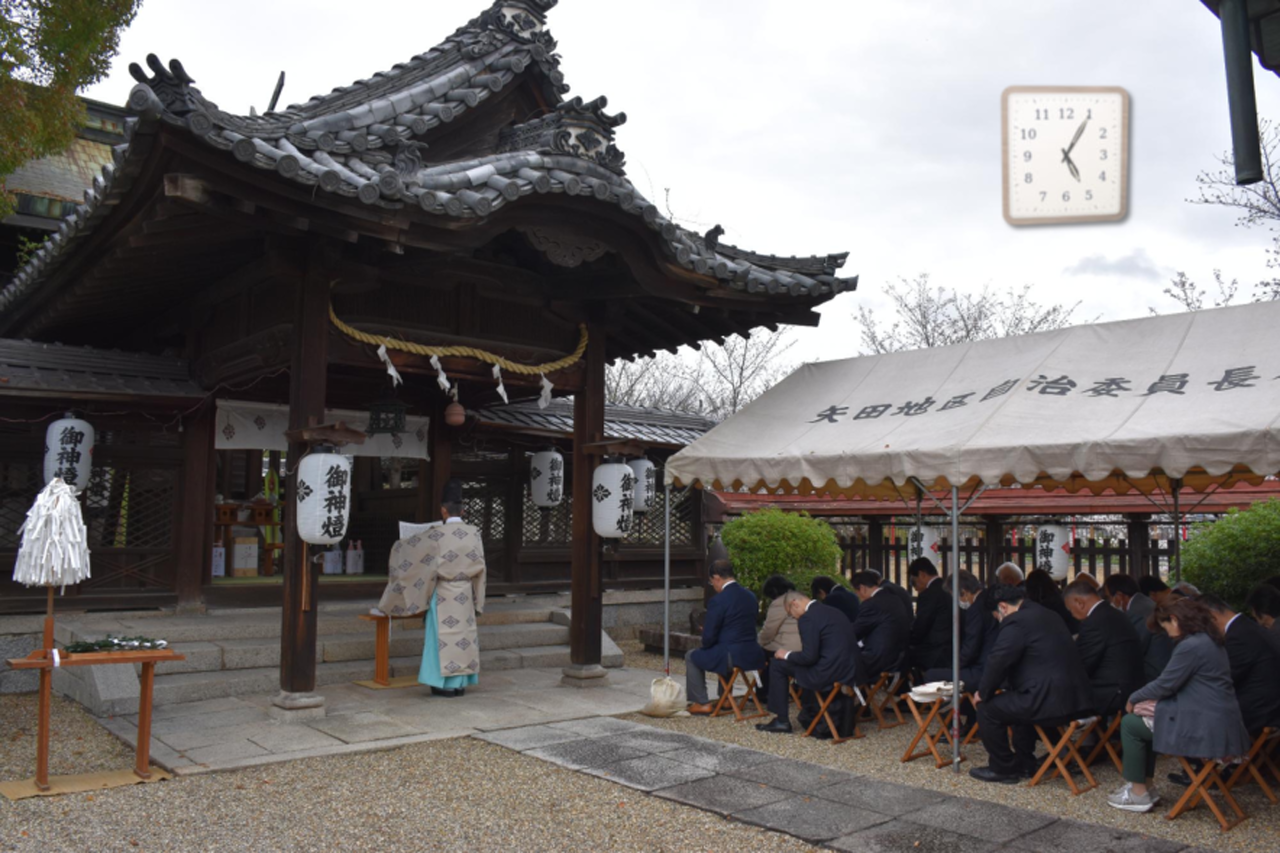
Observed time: 5:05
